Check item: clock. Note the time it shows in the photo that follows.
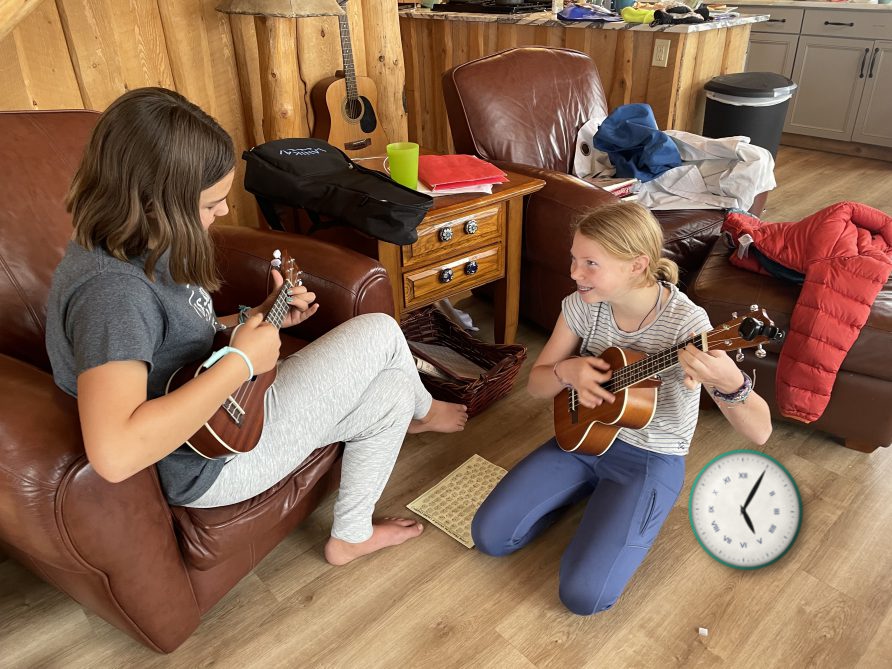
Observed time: 5:05
